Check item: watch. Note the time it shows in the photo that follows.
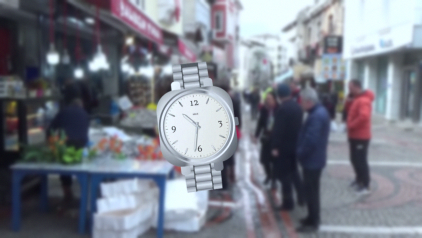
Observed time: 10:32
